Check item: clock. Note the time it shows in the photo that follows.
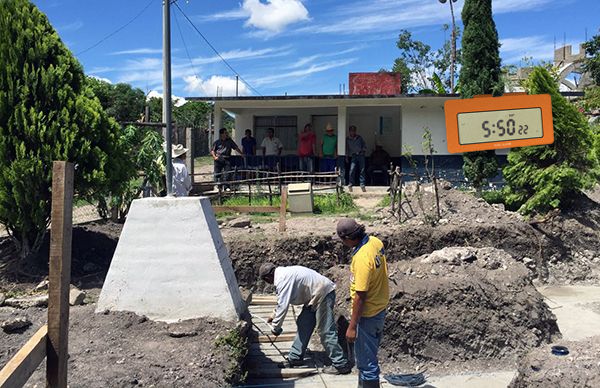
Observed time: 5:50:22
